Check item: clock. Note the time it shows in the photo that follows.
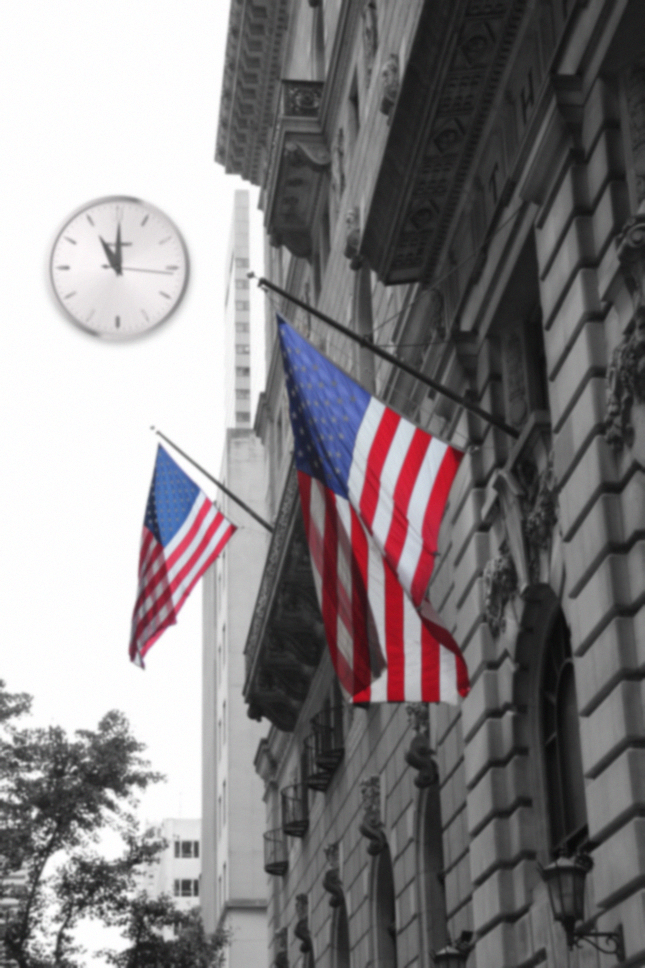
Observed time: 11:00:16
